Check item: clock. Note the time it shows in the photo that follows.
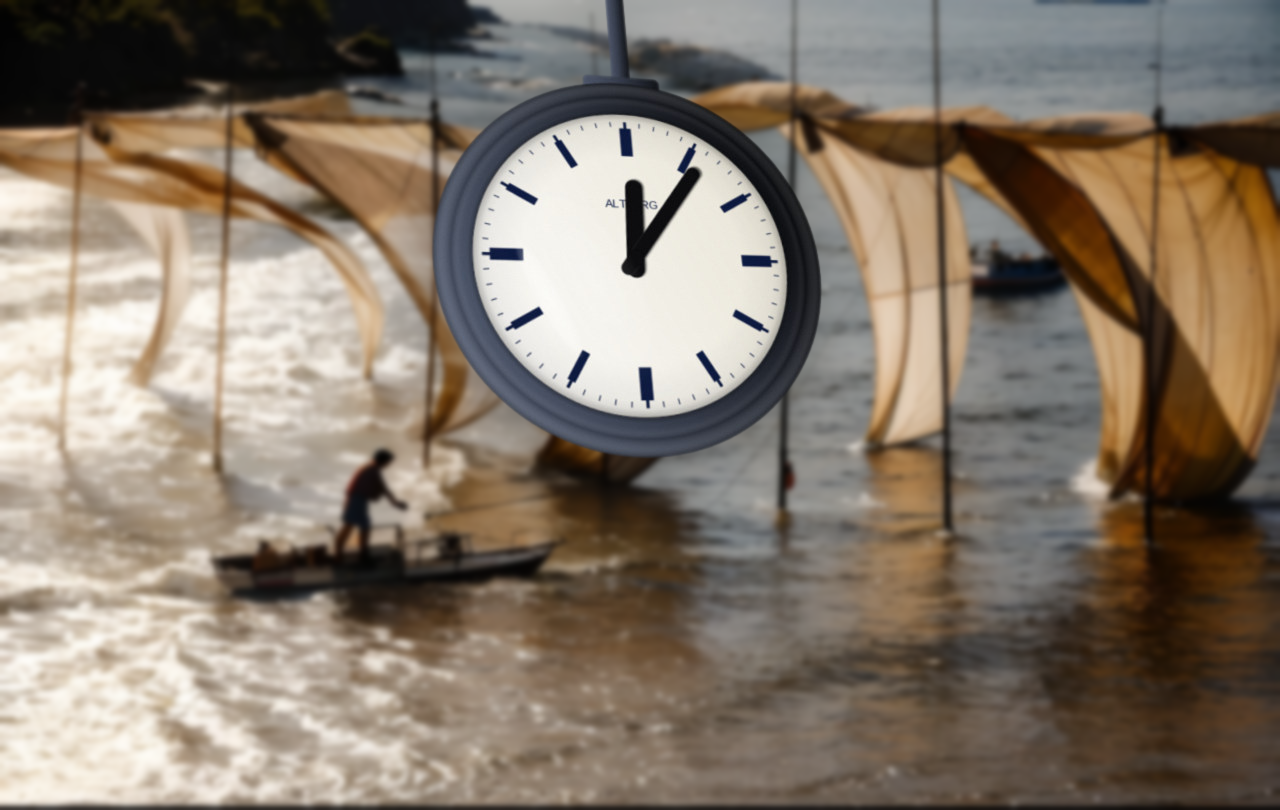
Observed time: 12:06
